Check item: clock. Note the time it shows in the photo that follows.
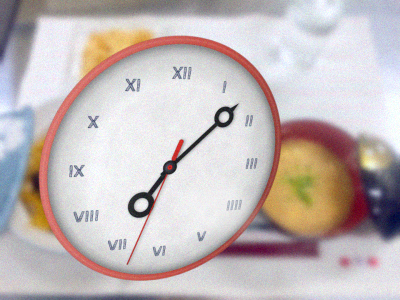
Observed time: 7:07:33
